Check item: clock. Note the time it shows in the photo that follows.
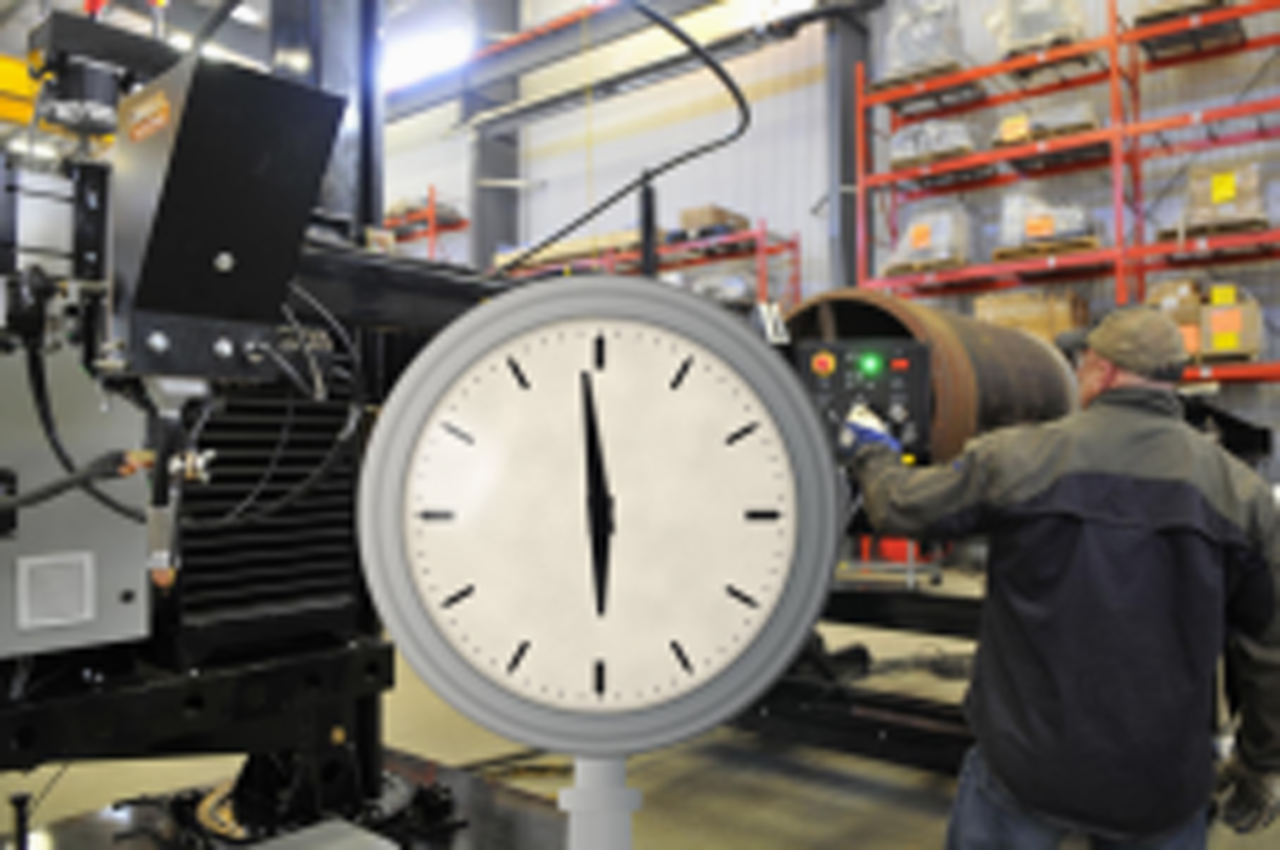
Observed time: 5:59
